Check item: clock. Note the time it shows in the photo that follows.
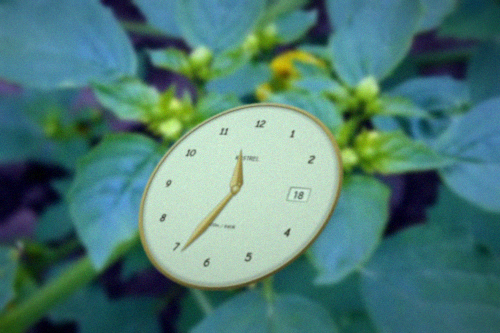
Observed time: 11:34
